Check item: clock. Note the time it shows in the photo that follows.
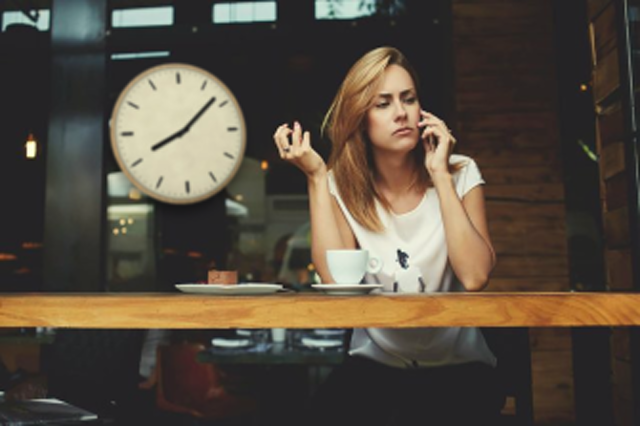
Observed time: 8:08
